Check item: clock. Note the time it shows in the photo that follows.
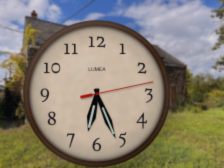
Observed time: 6:26:13
